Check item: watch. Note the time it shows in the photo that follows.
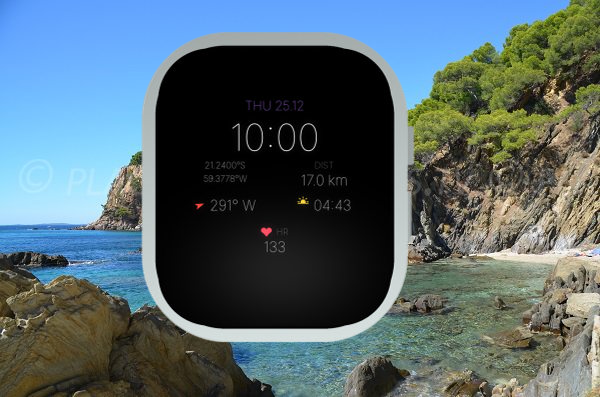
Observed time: 10:00
